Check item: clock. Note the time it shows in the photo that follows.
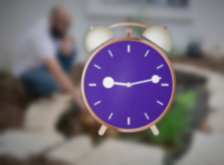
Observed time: 9:13
